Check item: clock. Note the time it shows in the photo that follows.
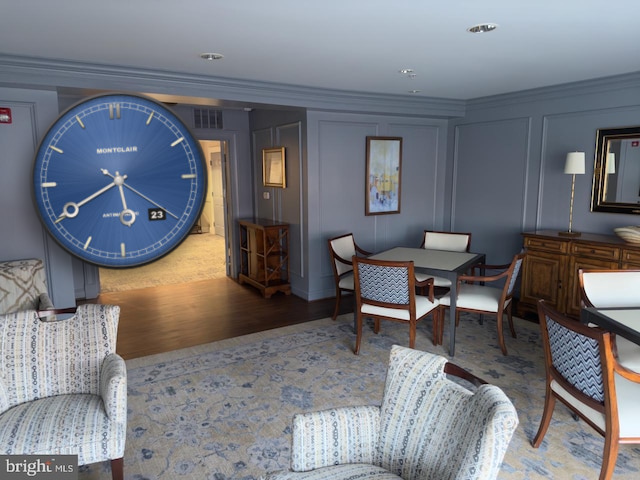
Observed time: 5:40:21
